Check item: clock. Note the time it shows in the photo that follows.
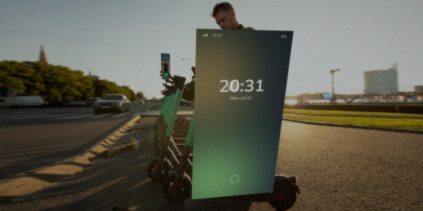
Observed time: 20:31
